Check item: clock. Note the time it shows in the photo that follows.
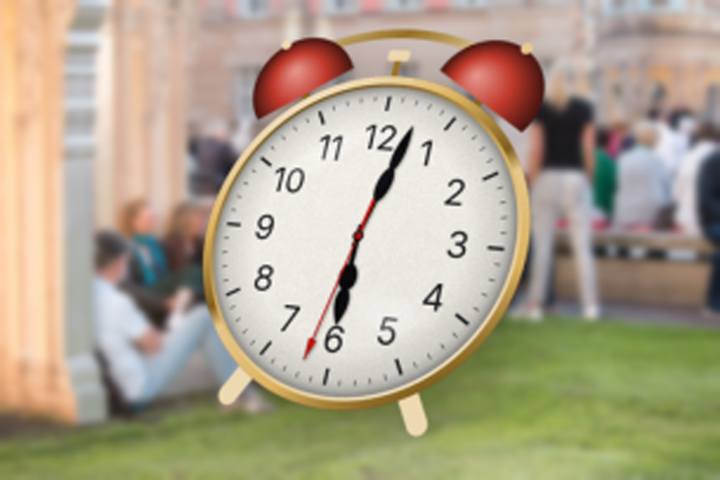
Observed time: 6:02:32
